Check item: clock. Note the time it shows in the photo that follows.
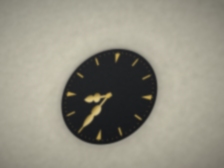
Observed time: 8:35
